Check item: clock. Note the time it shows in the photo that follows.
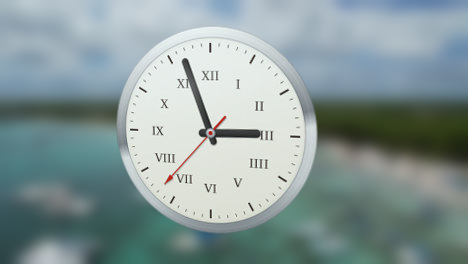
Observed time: 2:56:37
